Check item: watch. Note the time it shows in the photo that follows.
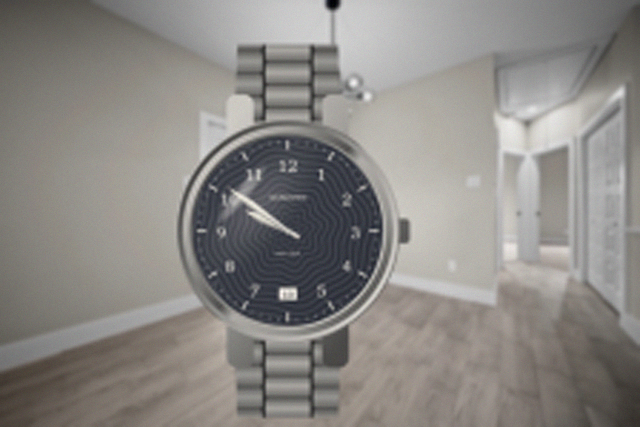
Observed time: 9:51
